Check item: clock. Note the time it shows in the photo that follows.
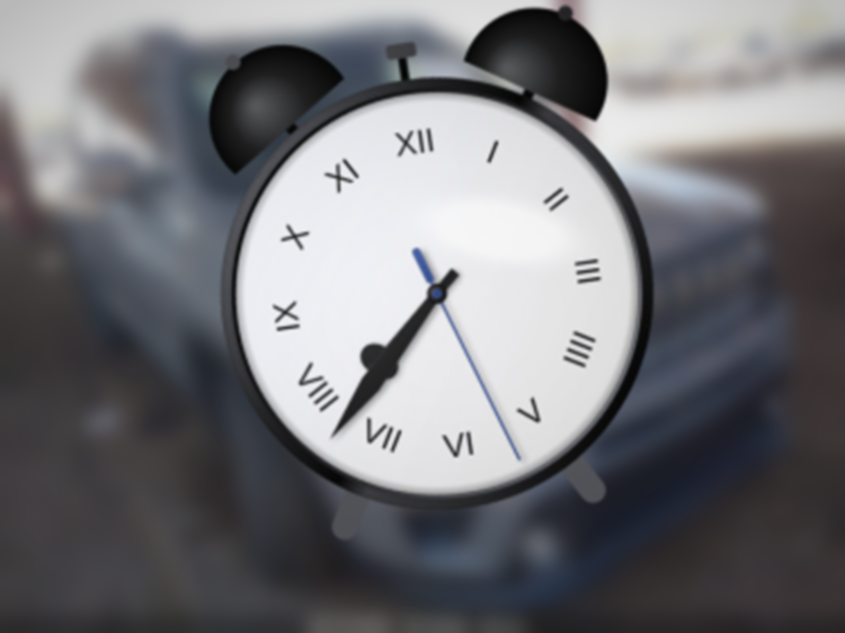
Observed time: 7:37:27
